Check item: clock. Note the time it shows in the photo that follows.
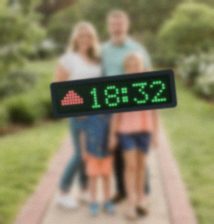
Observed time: 18:32
